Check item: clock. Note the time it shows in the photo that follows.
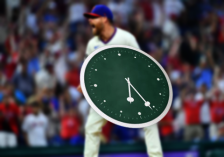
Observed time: 6:26
